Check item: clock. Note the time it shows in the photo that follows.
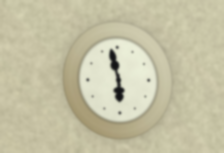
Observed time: 5:58
